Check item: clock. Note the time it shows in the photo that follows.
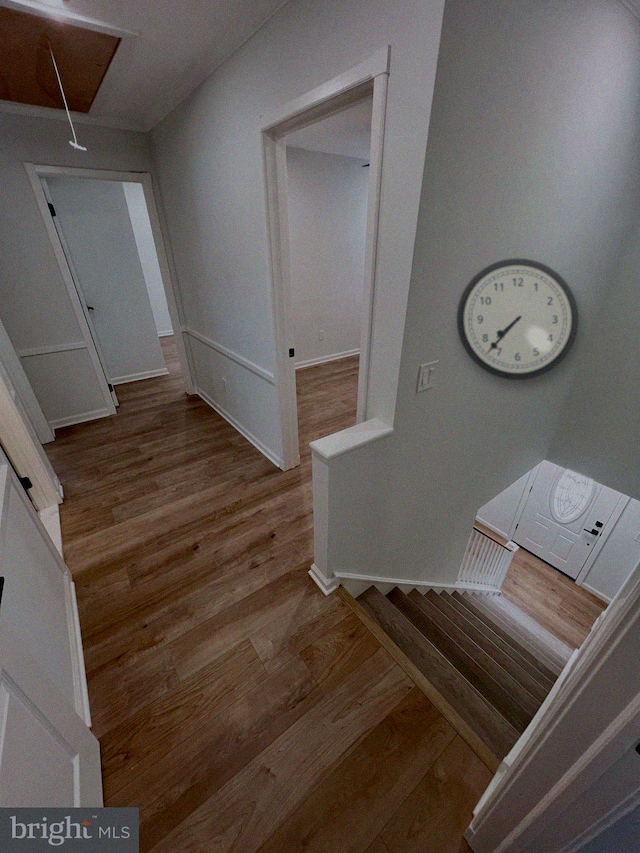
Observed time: 7:37
